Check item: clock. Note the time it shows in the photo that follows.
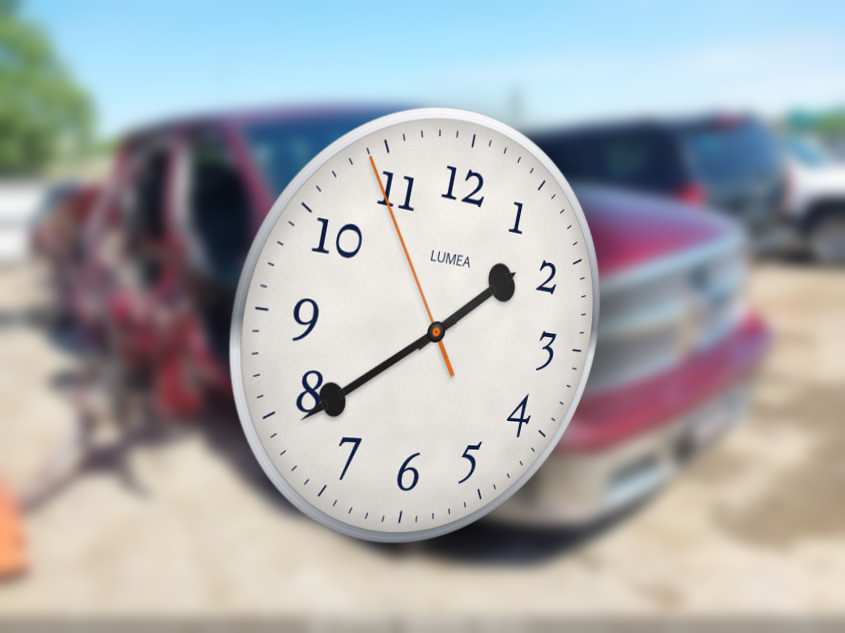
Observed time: 1:38:54
